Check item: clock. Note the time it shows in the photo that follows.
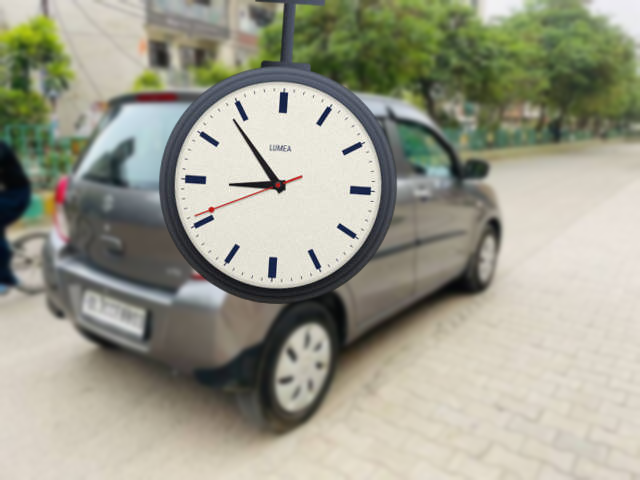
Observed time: 8:53:41
